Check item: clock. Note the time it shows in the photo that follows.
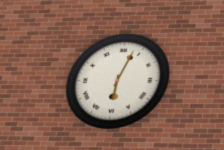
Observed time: 6:03
